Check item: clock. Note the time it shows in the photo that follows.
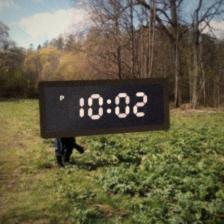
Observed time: 10:02
